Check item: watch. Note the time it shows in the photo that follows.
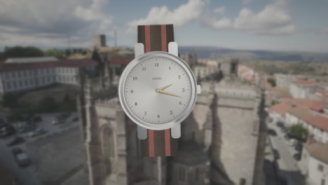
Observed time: 2:18
